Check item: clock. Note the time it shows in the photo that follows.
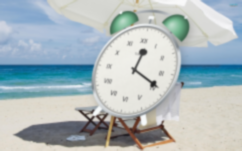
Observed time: 12:19
